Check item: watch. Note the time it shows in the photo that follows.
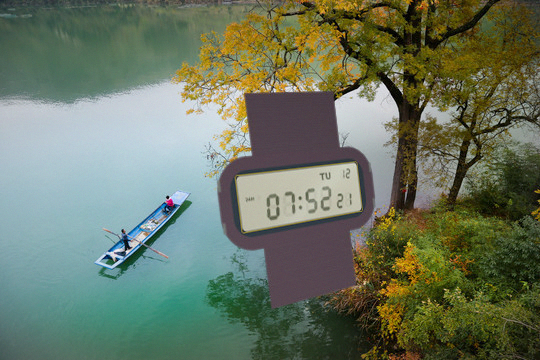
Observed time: 7:52:21
